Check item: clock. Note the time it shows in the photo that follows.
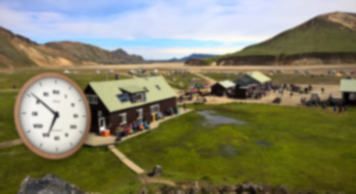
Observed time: 6:51
